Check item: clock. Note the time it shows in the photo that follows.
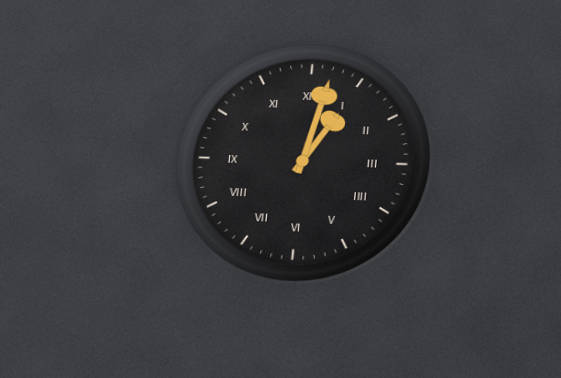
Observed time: 1:02
